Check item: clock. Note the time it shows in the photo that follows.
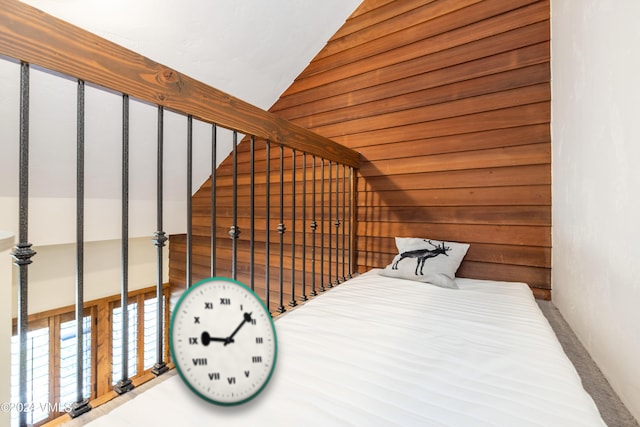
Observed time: 9:08
